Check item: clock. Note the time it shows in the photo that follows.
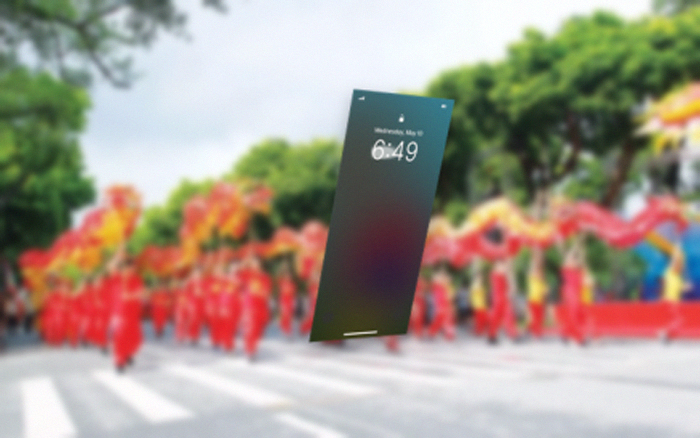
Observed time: 6:49
